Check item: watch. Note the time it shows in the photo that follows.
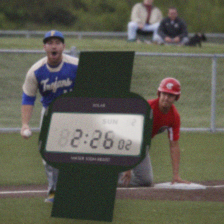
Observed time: 2:26:02
